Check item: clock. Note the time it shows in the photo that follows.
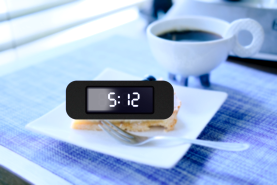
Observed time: 5:12
